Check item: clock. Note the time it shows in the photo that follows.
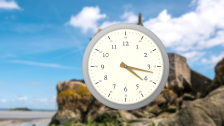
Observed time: 4:17
